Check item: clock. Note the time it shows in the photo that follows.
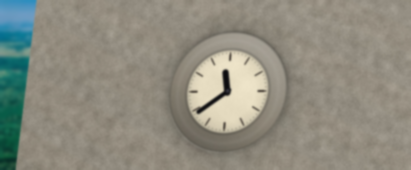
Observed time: 11:39
